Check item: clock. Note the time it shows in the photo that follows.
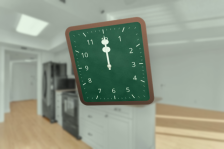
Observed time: 12:00
